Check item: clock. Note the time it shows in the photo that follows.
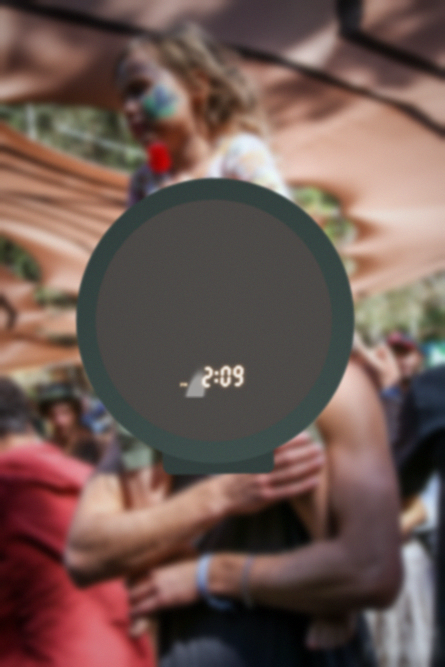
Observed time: 2:09
